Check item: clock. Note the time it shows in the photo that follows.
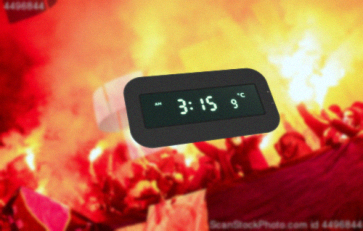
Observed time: 3:15
